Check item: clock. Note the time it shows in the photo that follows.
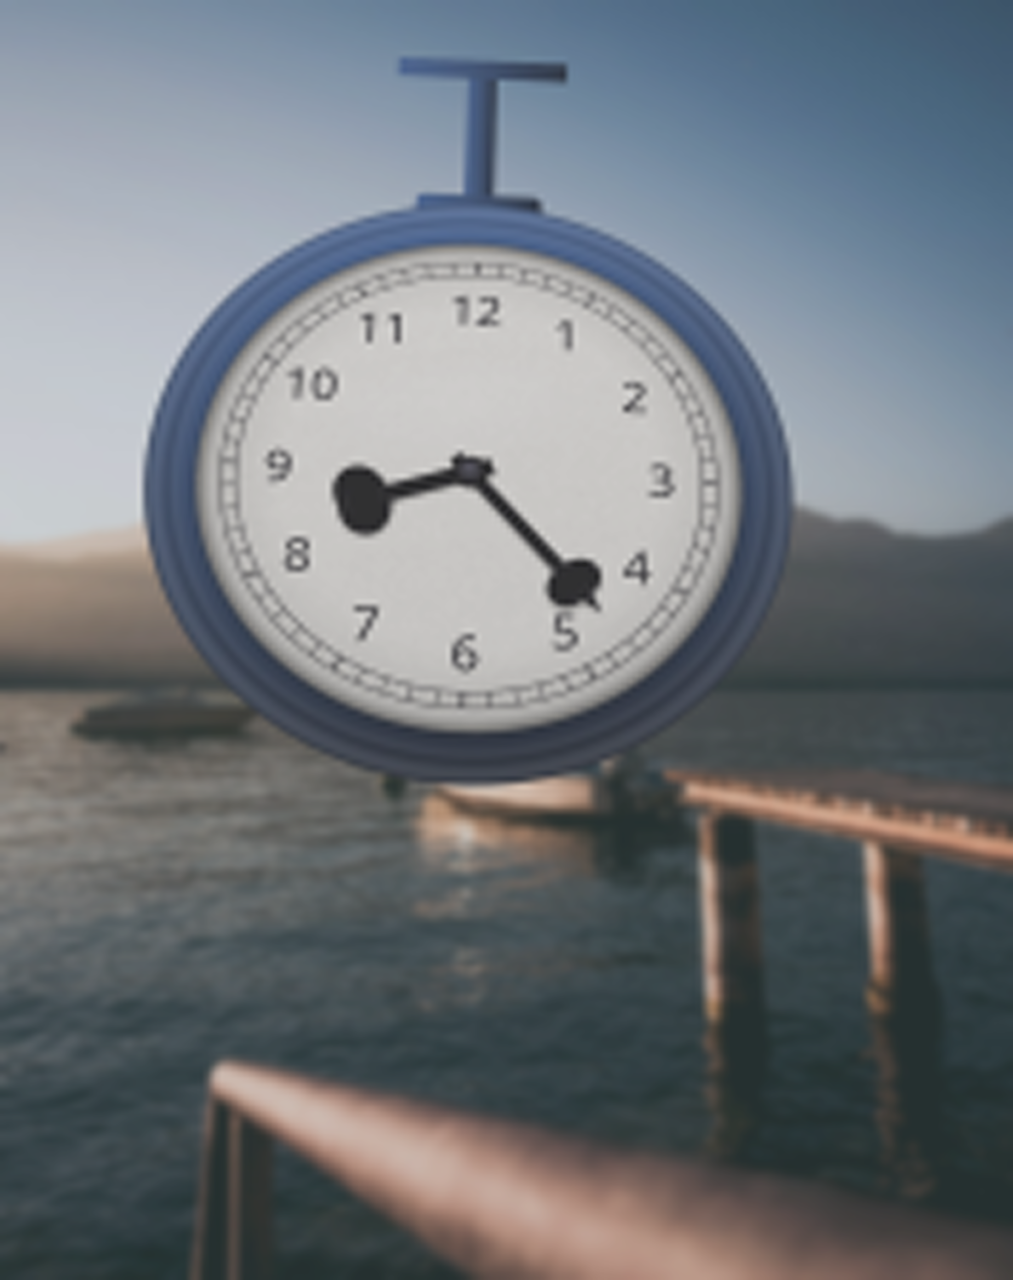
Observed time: 8:23
